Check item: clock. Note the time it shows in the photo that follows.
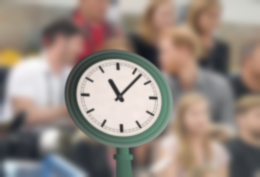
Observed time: 11:07
